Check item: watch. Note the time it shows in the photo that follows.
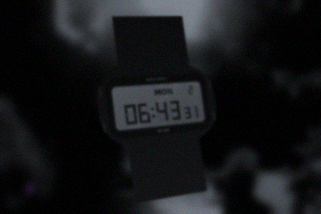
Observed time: 6:43:31
